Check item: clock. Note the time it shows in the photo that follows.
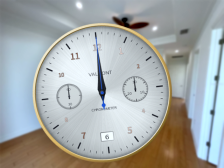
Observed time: 12:00
